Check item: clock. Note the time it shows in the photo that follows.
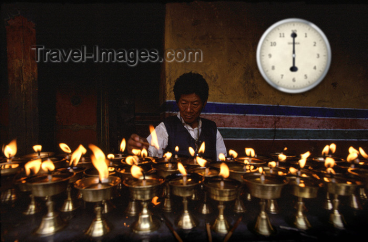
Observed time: 6:00
